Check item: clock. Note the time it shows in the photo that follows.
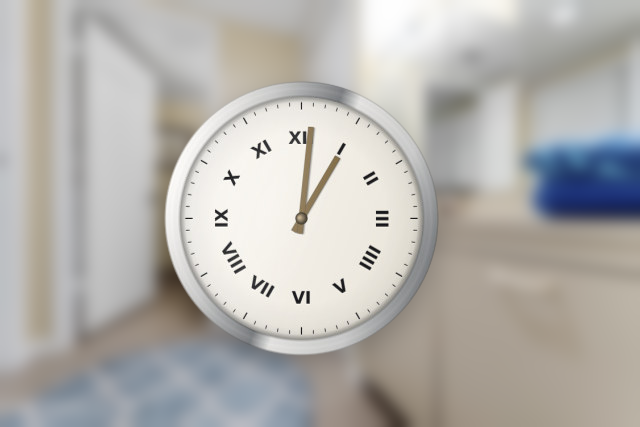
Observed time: 1:01
